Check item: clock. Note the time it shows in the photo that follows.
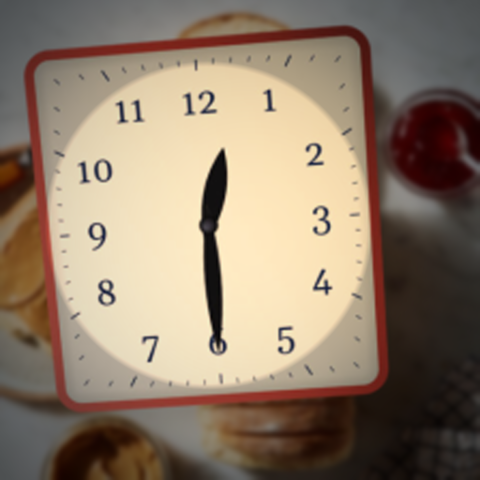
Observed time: 12:30
